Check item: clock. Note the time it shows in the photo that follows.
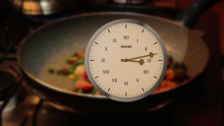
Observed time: 3:13
